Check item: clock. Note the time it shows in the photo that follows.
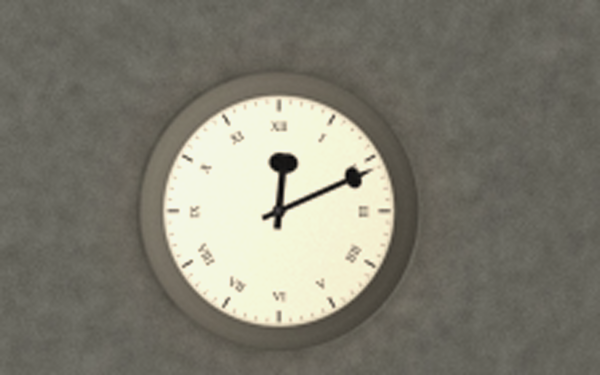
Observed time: 12:11
